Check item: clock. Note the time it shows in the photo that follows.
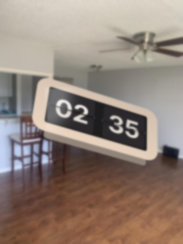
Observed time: 2:35
